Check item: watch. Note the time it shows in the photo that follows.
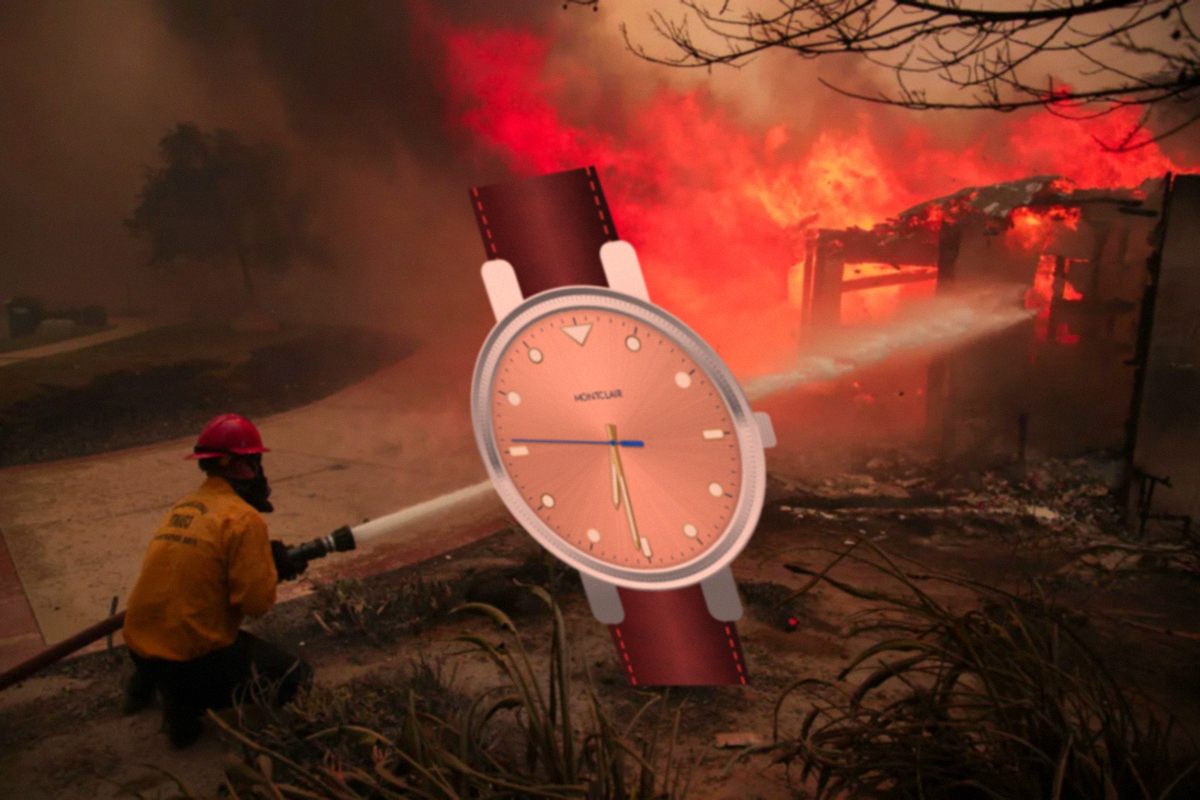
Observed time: 6:30:46
